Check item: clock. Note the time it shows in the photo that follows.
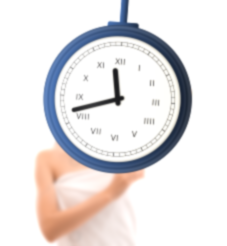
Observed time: 11:42
